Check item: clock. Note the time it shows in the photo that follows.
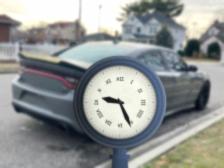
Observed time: 9:26
